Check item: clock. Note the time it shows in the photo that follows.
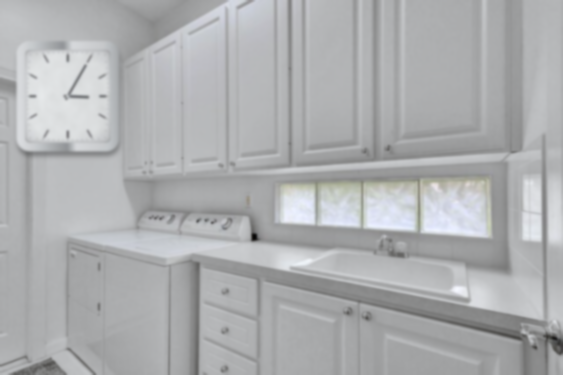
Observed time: 3:05
